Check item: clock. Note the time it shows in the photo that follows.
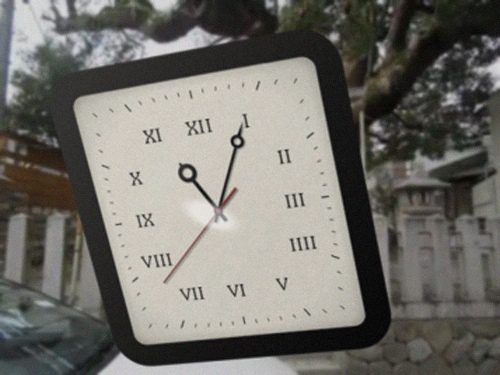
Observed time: 11:04:38
